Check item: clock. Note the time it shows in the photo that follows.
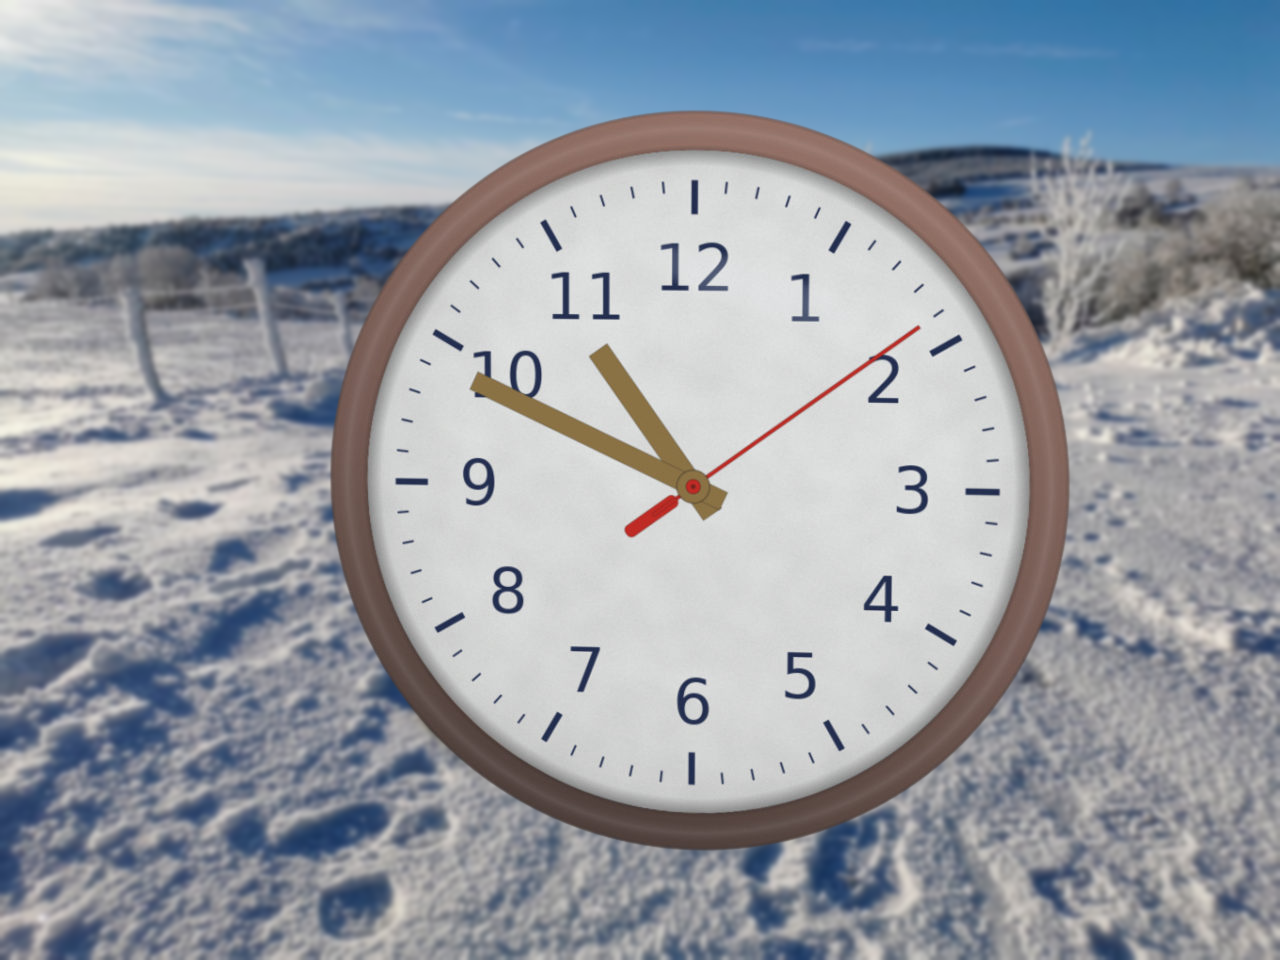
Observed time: 10:49:09
